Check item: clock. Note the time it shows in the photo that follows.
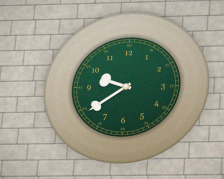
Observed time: 9:39
